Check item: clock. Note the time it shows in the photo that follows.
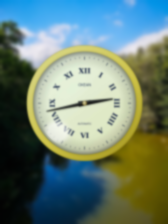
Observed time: 2:43
